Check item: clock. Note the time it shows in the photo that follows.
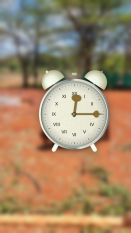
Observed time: 12:15
